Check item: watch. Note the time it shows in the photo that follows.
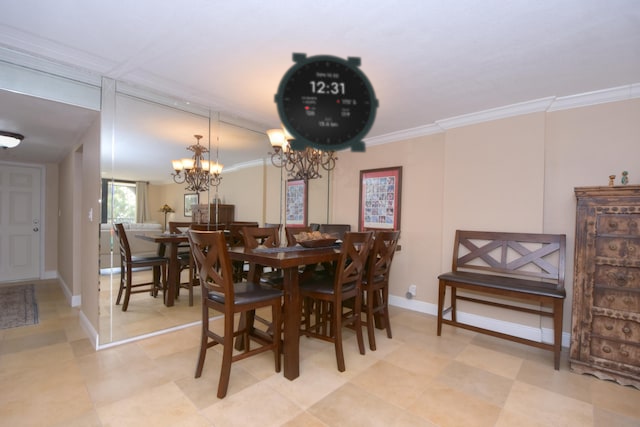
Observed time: 12:31
